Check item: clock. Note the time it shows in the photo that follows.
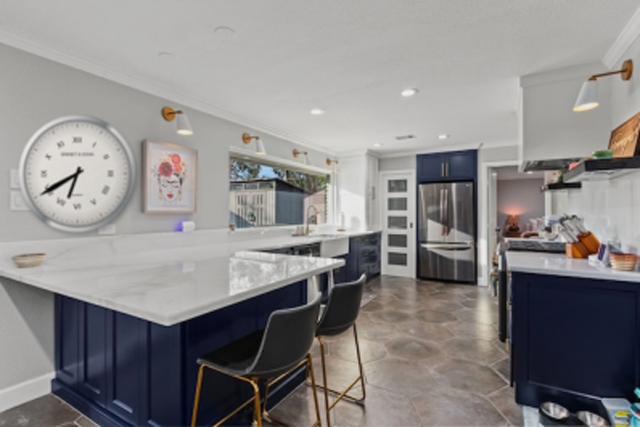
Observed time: 6:40
